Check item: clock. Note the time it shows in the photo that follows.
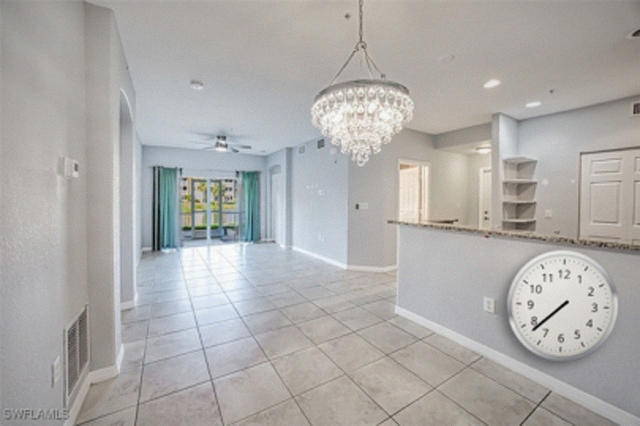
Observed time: 7:38
